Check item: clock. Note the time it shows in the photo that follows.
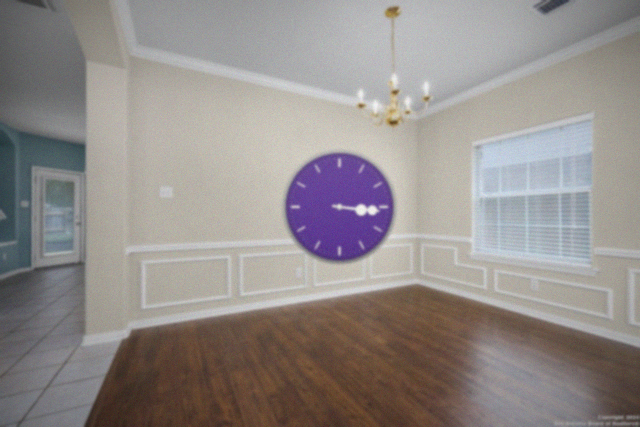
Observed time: 3:16
